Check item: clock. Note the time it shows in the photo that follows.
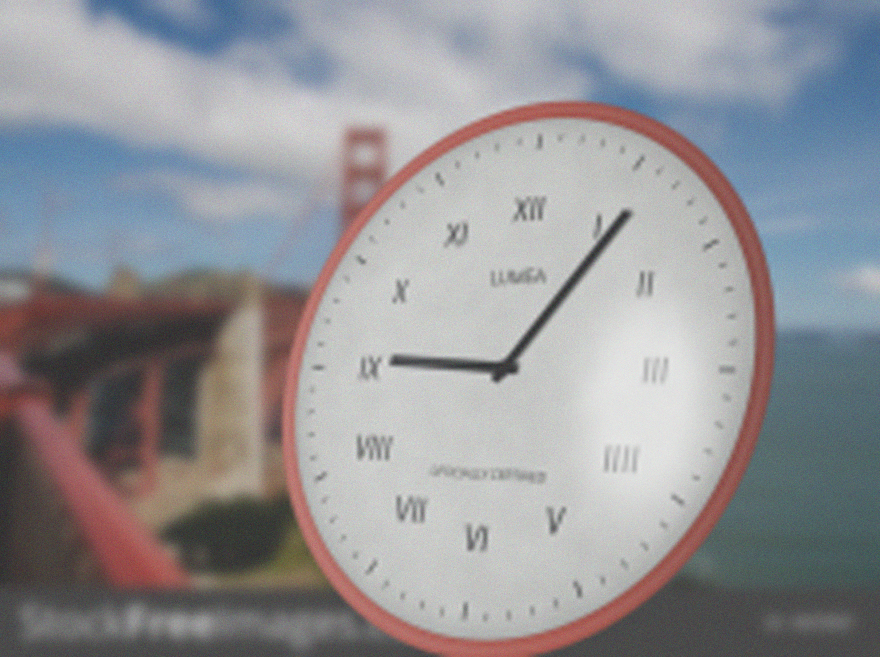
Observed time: 9:06
